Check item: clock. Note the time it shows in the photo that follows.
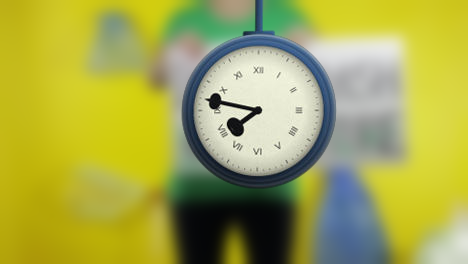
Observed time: 7:47
